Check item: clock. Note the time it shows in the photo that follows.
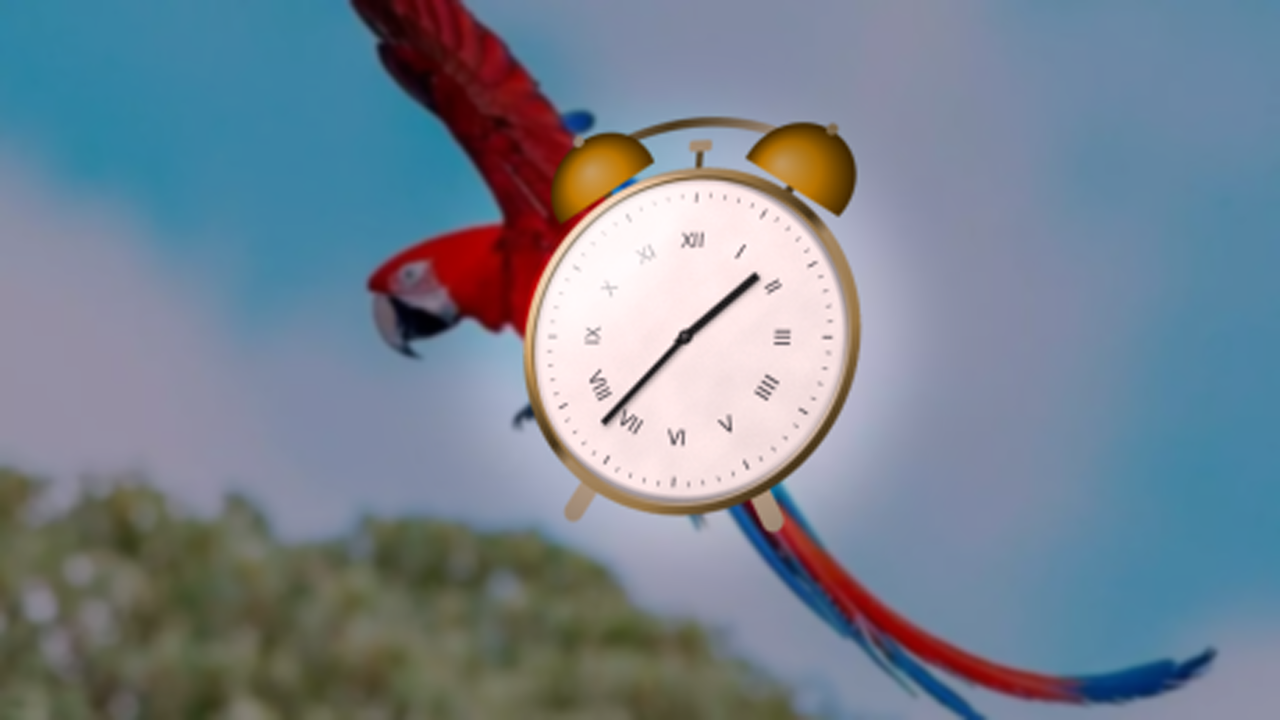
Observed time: 1:37
